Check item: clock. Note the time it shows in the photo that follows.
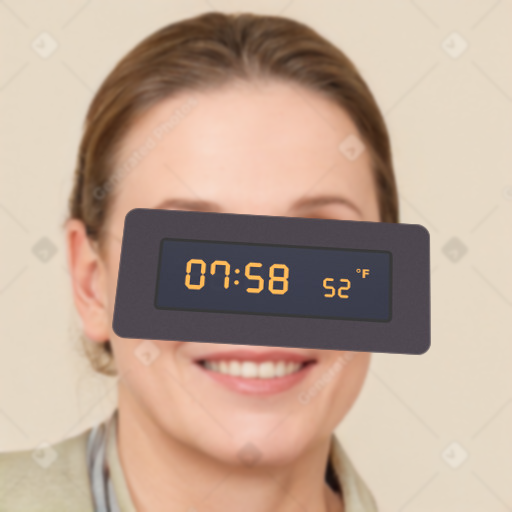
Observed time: 7:58
